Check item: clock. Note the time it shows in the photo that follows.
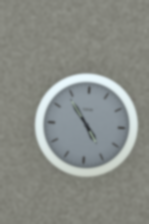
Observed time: 4:54
